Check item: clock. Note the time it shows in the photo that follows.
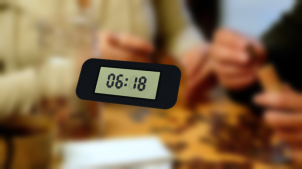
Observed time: 6:18
